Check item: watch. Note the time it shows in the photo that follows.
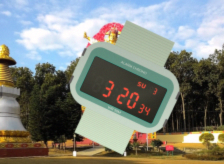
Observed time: 3:20:34
